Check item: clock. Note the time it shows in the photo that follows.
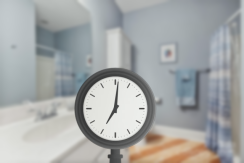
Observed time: 7:01
